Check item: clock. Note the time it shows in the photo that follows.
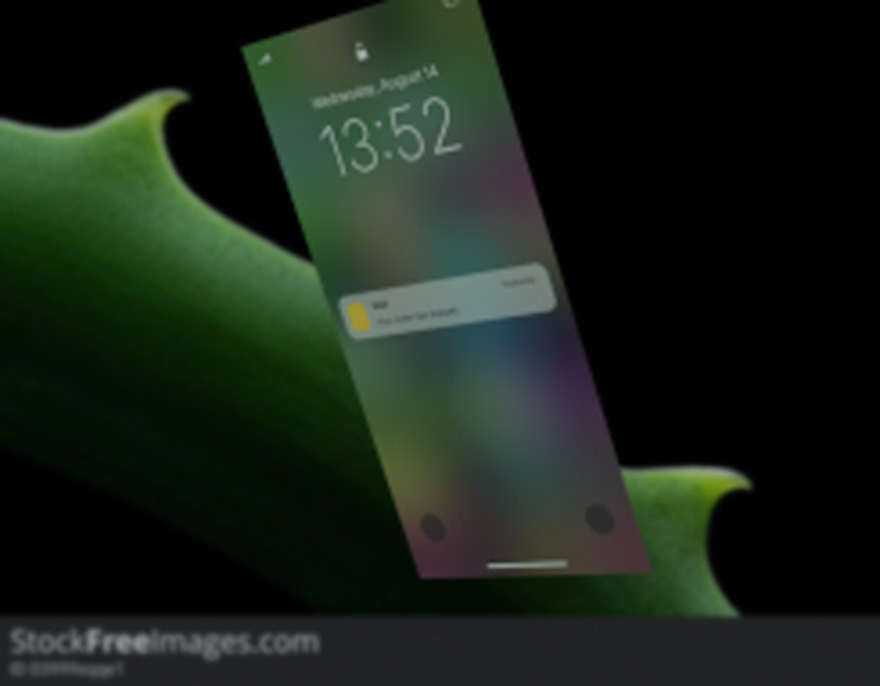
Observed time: 13:52
